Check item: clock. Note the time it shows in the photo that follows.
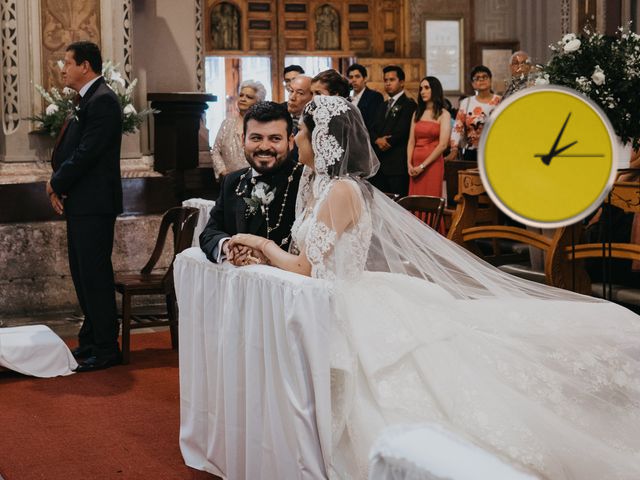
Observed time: 2:04:15
